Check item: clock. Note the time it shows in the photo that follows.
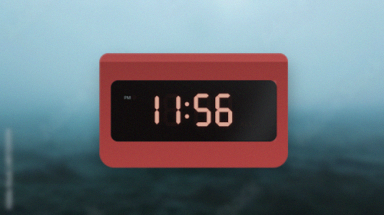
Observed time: 11:56
